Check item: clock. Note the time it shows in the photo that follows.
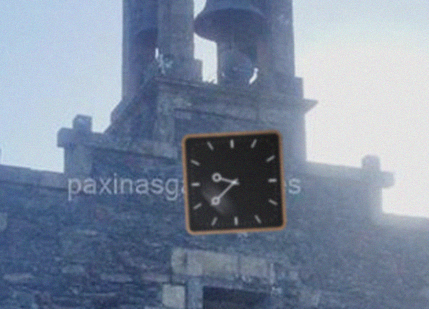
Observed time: 9:38
